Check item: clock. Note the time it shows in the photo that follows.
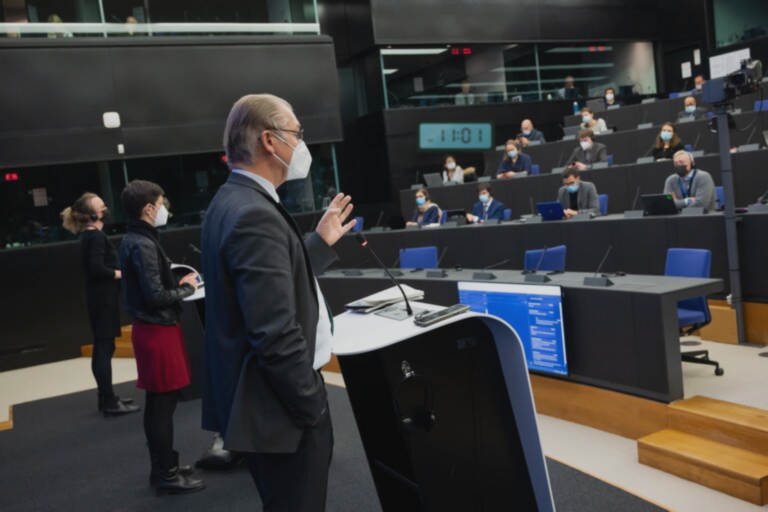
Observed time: 11:01
